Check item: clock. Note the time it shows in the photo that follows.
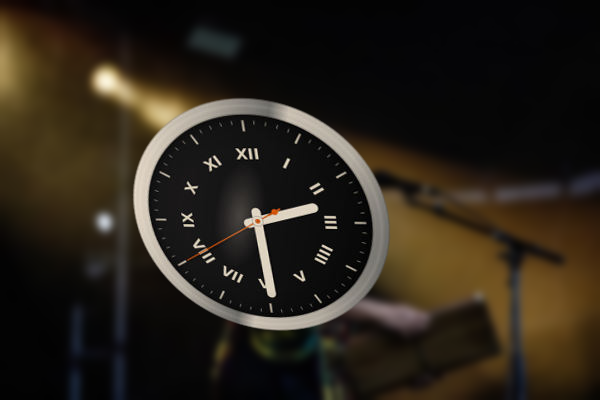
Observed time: 2:29:40
